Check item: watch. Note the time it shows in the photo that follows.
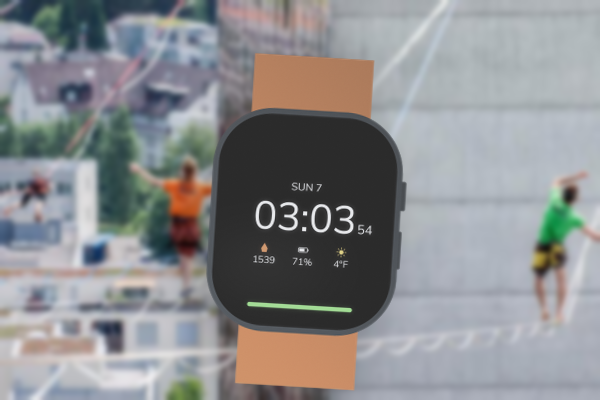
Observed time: 3:03:54
